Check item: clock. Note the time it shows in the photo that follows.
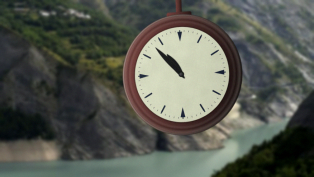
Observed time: 10:53
